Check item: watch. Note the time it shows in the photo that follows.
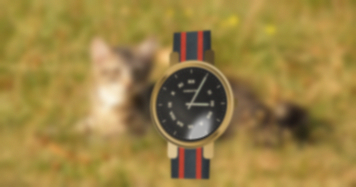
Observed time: 3:05
